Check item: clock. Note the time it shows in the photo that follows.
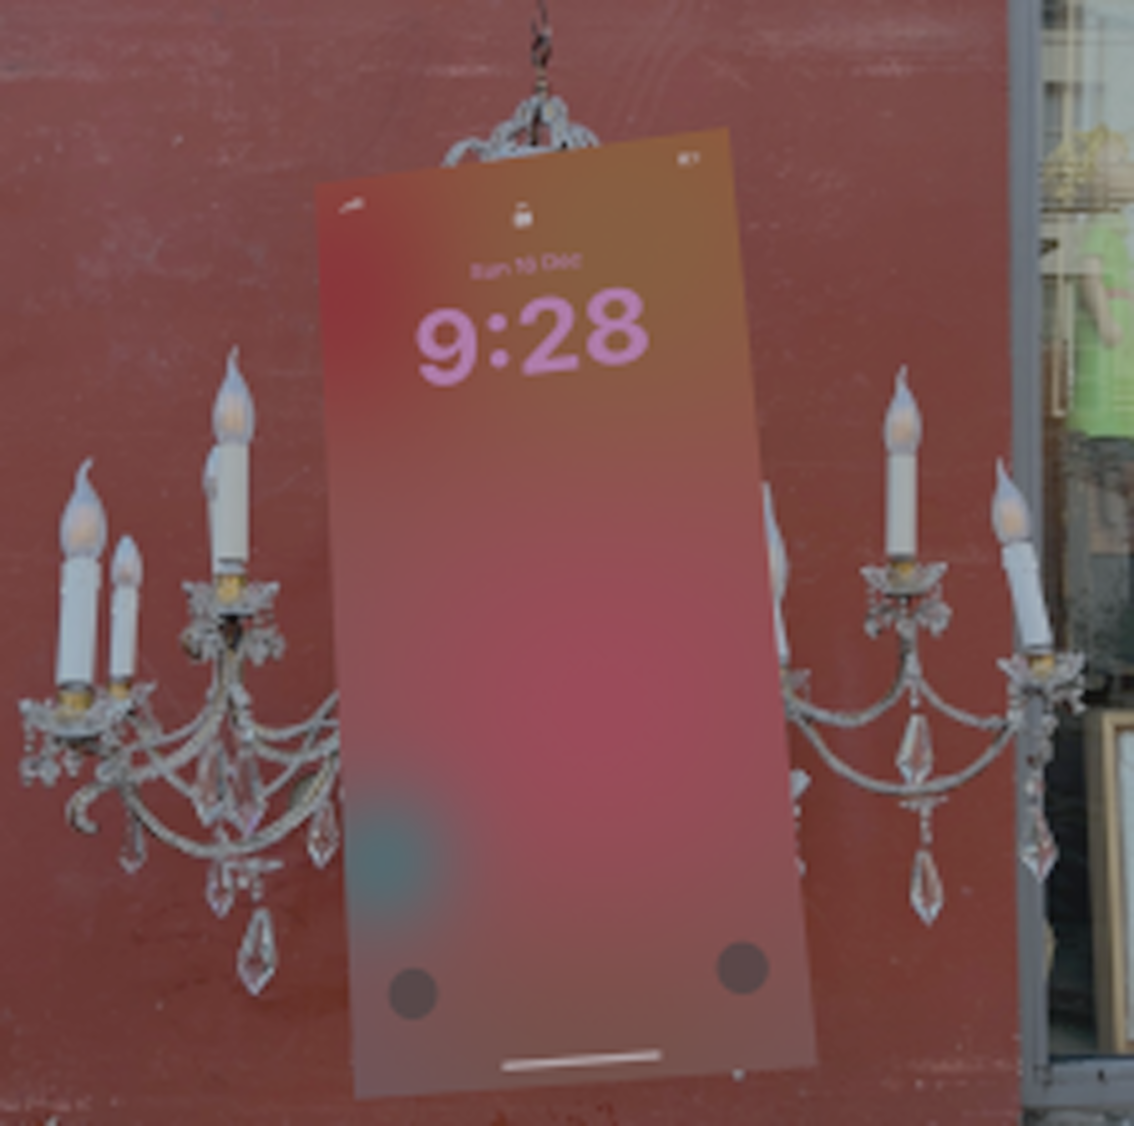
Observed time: 9:28
